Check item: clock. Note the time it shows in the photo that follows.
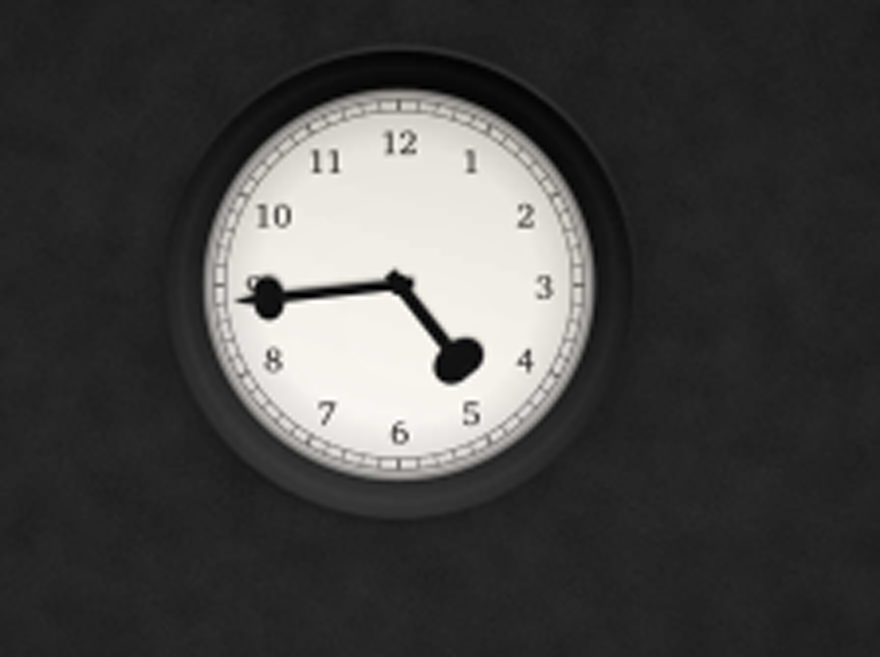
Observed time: 4:44
